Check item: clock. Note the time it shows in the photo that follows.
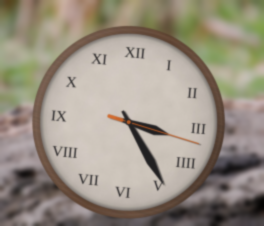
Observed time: 3:24:17
